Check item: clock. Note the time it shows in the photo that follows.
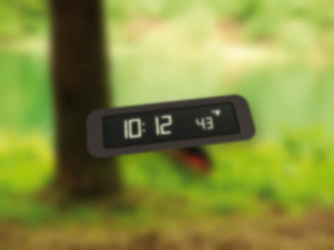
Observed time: 10:12
